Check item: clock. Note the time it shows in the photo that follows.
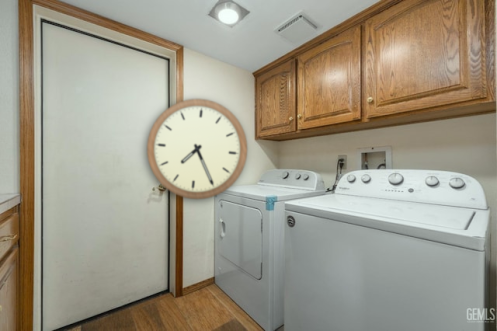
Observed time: 7:25
